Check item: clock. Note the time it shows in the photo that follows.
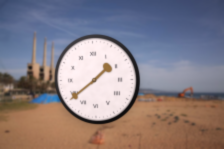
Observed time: 1:39
